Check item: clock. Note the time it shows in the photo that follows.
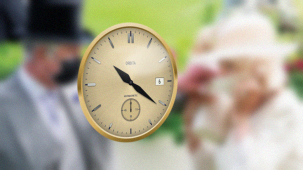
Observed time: 10:21
